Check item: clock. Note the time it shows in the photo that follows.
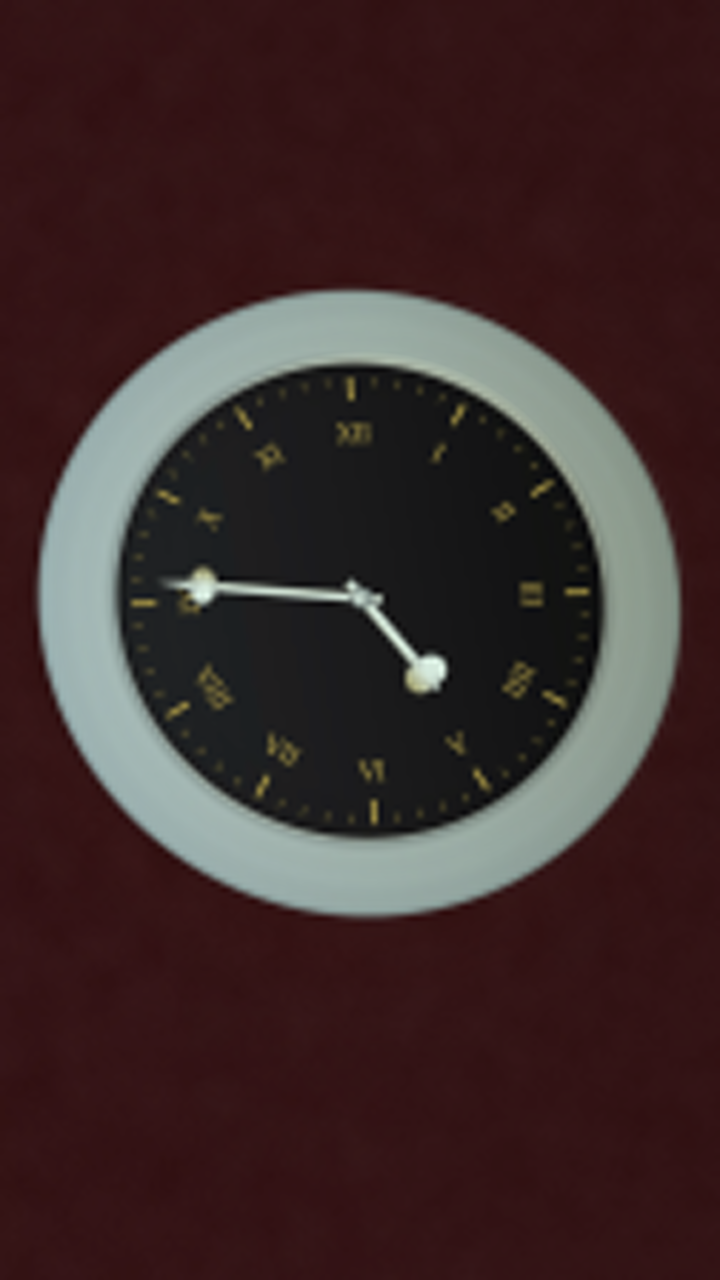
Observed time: 4:46
